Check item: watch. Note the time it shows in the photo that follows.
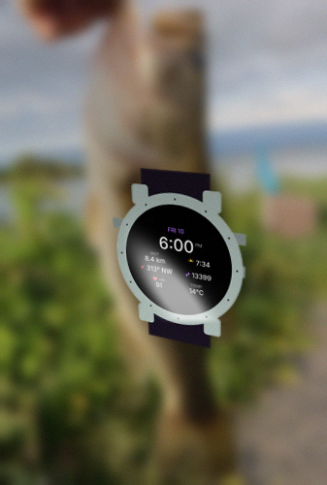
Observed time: 6:00
